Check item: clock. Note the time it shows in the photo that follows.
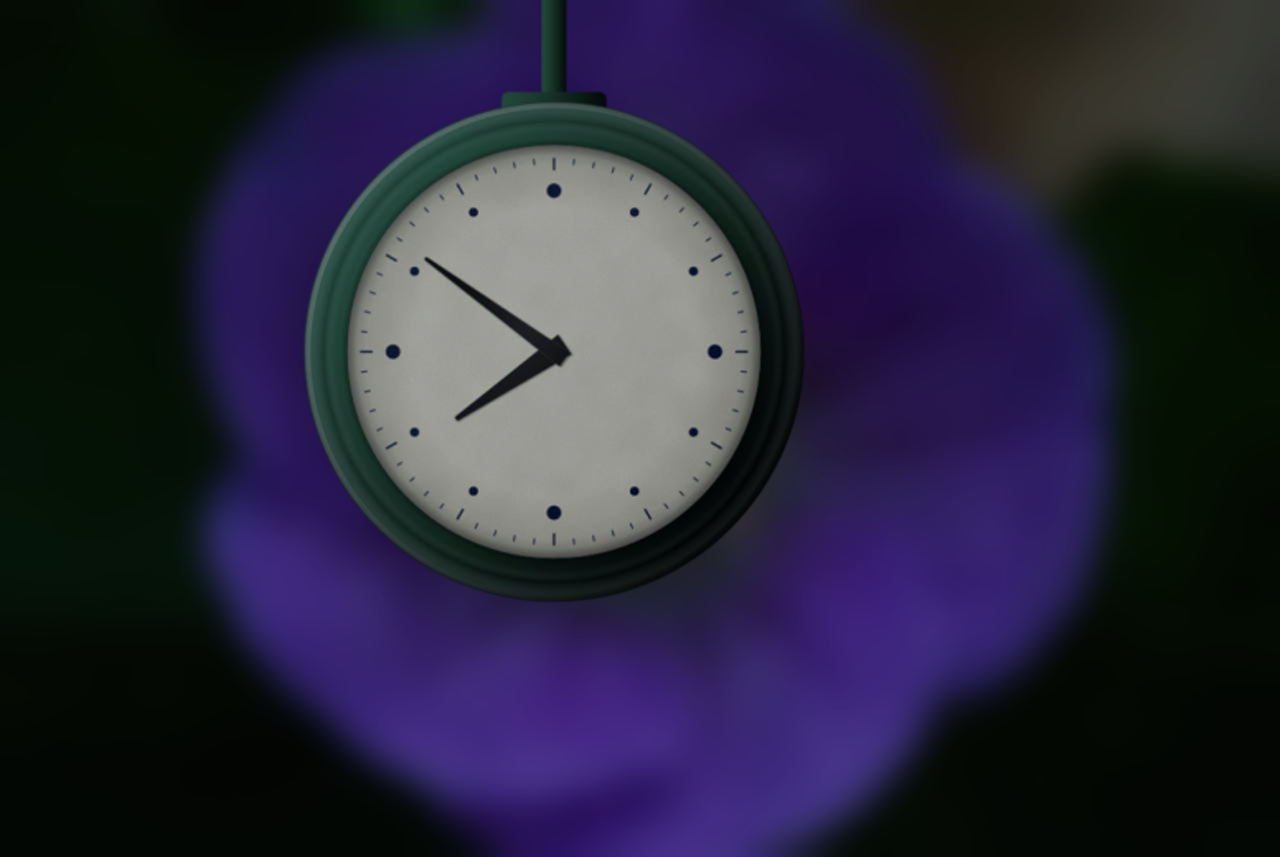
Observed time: 7:51
